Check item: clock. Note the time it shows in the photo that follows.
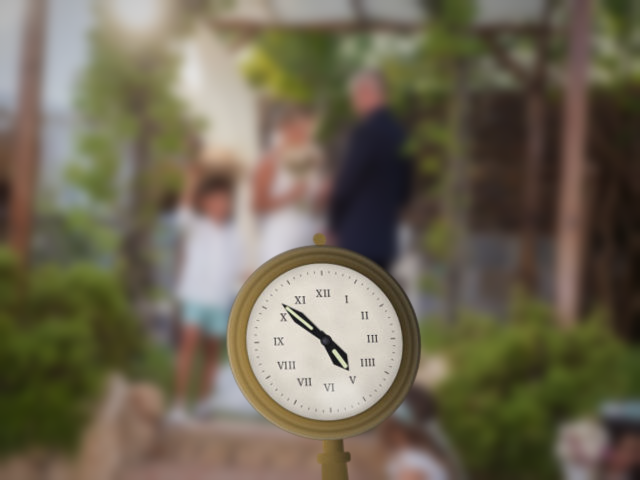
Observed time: 4:52
